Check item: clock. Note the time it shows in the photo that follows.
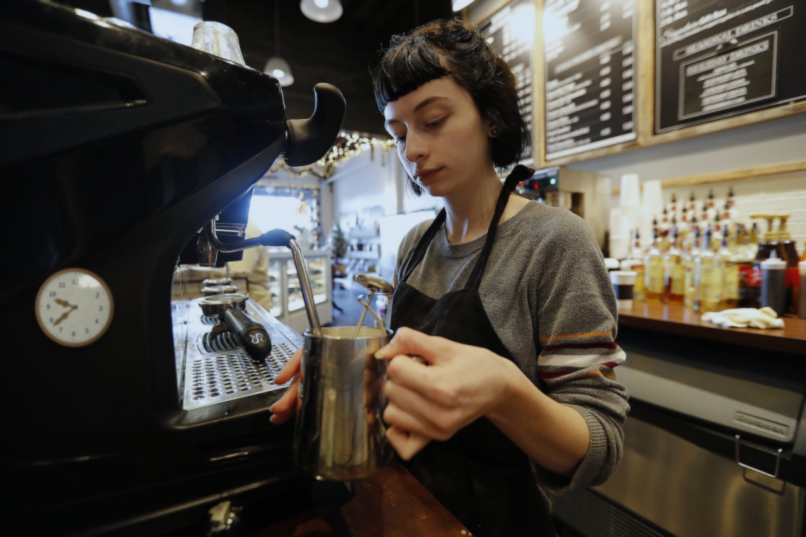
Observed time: 9:38
